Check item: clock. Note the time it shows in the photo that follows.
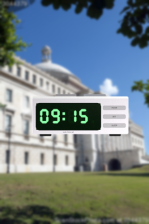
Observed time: 9:15
